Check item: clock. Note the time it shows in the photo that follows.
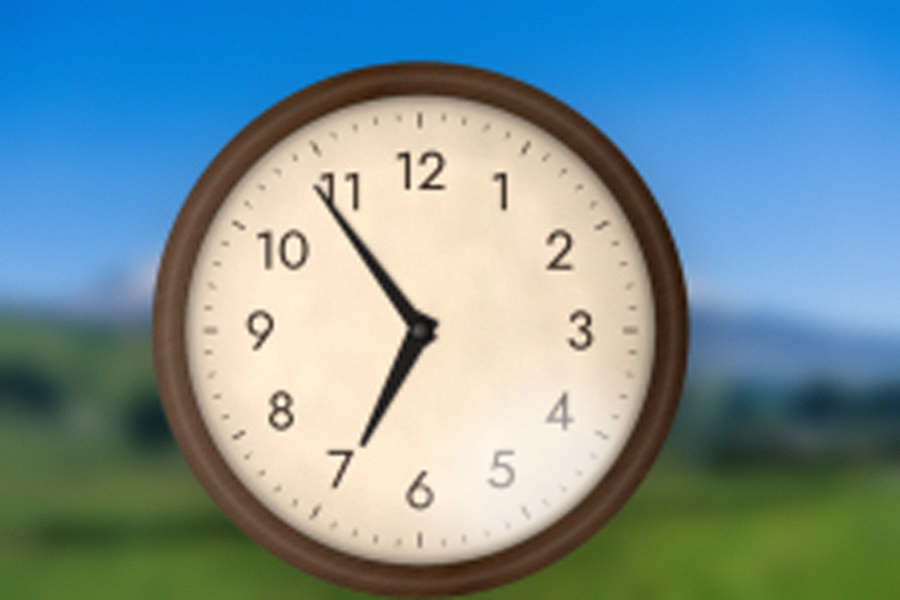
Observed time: 6:54
